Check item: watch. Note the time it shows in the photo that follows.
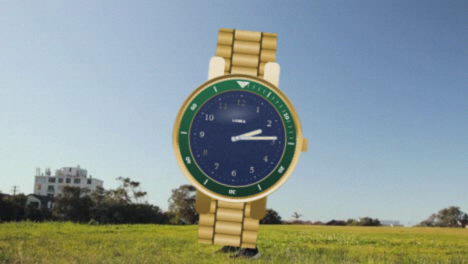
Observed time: 2:14
